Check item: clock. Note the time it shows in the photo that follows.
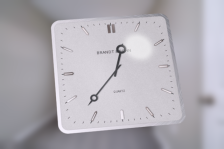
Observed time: 12:37
